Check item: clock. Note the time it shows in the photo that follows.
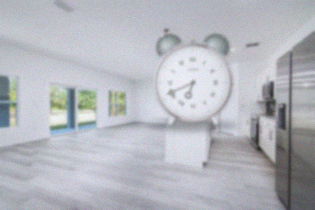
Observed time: 6:41
